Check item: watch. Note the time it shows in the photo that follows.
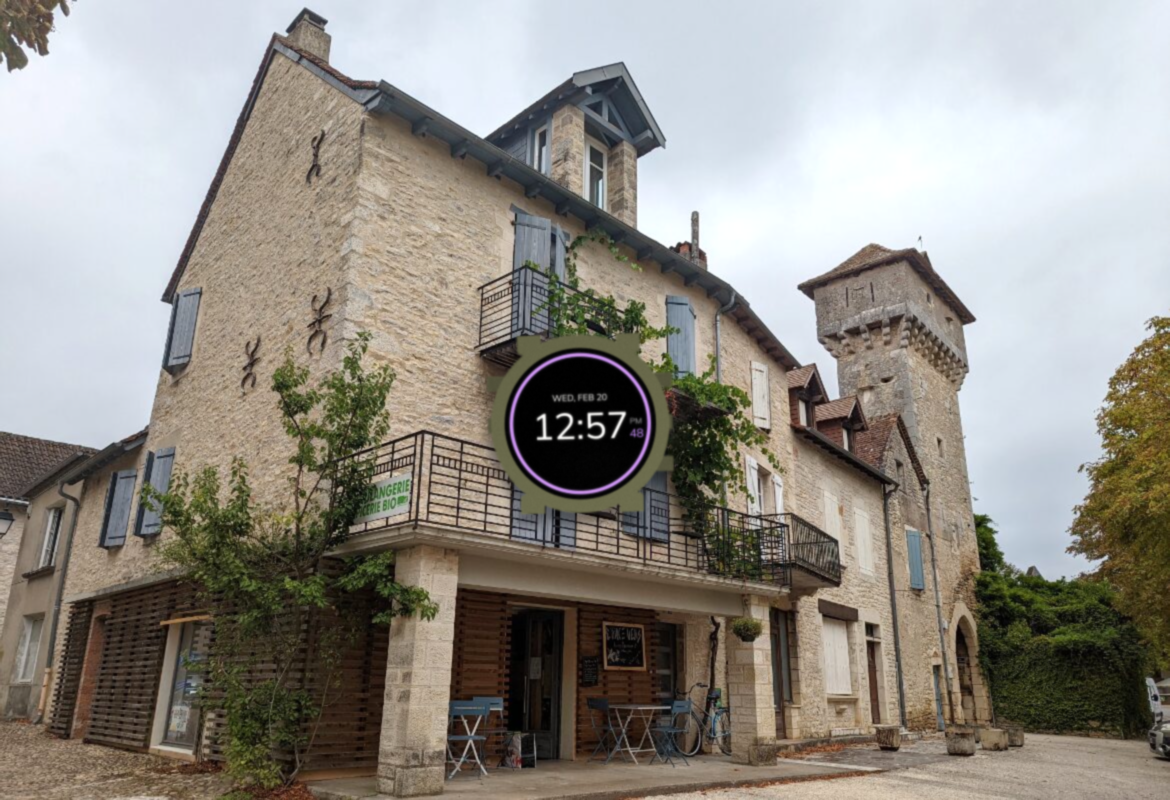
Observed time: 12:57:48
